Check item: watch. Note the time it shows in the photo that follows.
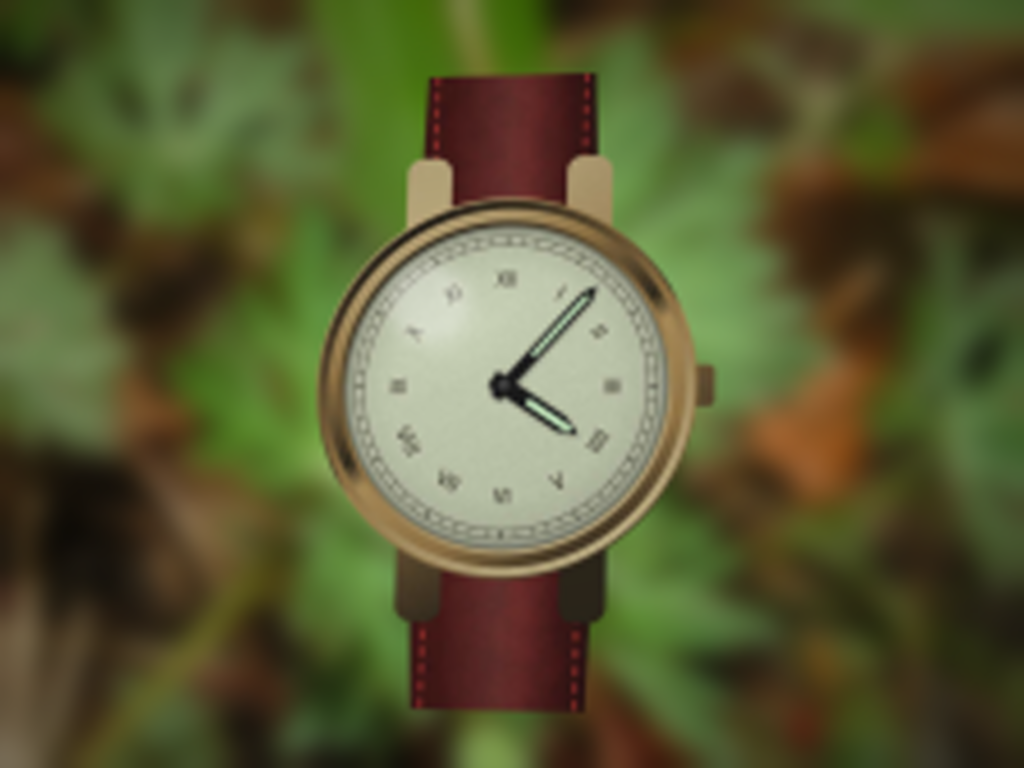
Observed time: 4:07
